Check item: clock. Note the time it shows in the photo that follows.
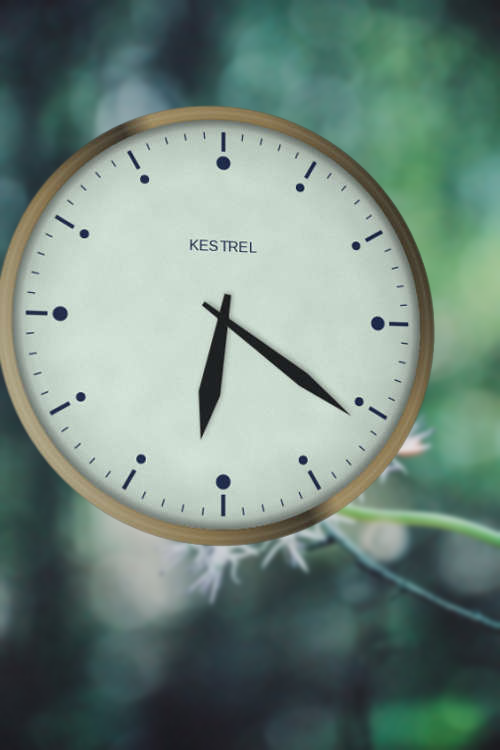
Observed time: 6:21
